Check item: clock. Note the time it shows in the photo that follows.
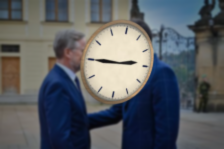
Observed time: 2:45
